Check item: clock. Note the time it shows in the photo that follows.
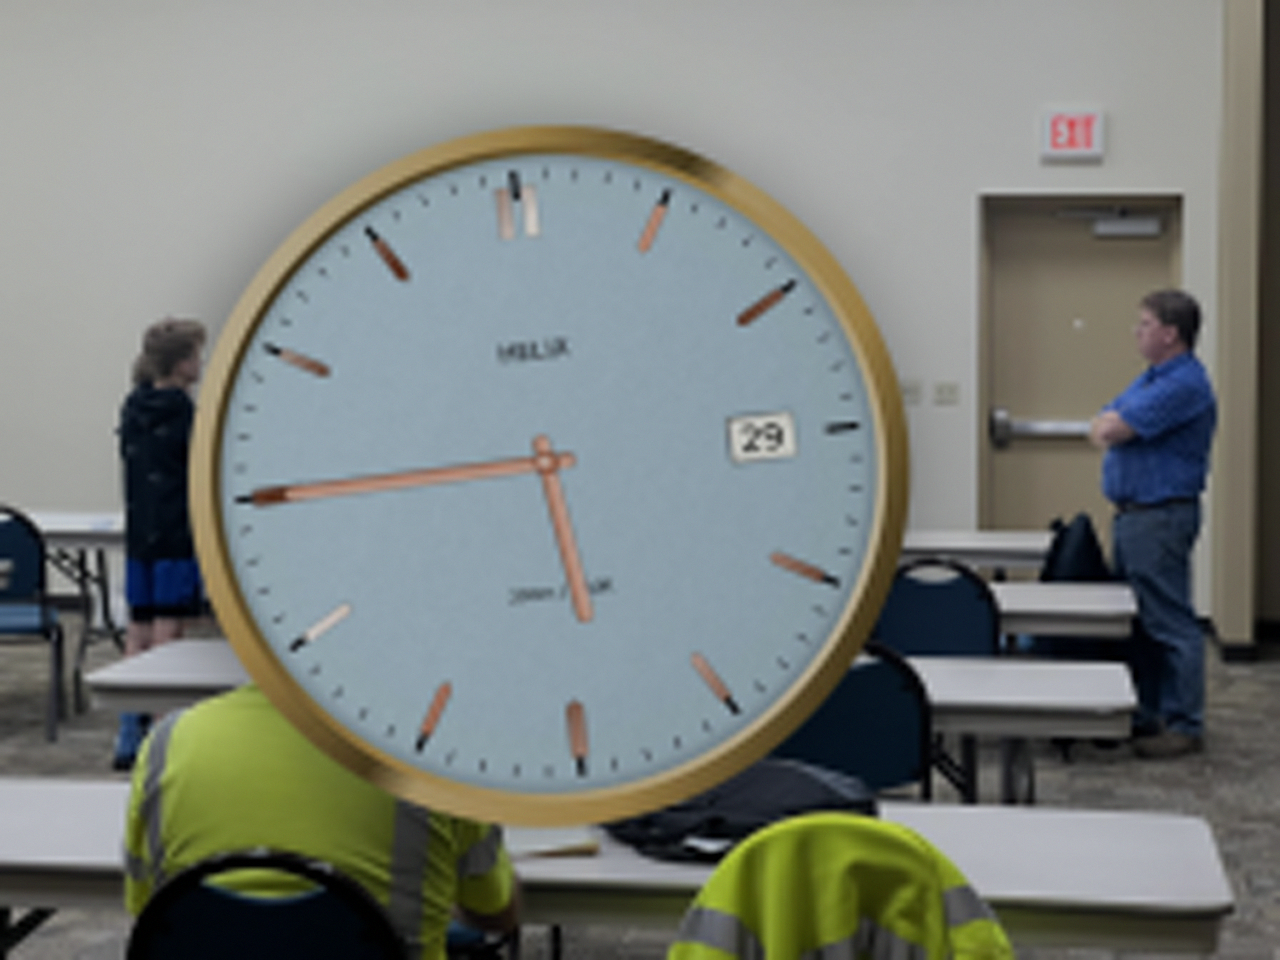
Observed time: 5:45
